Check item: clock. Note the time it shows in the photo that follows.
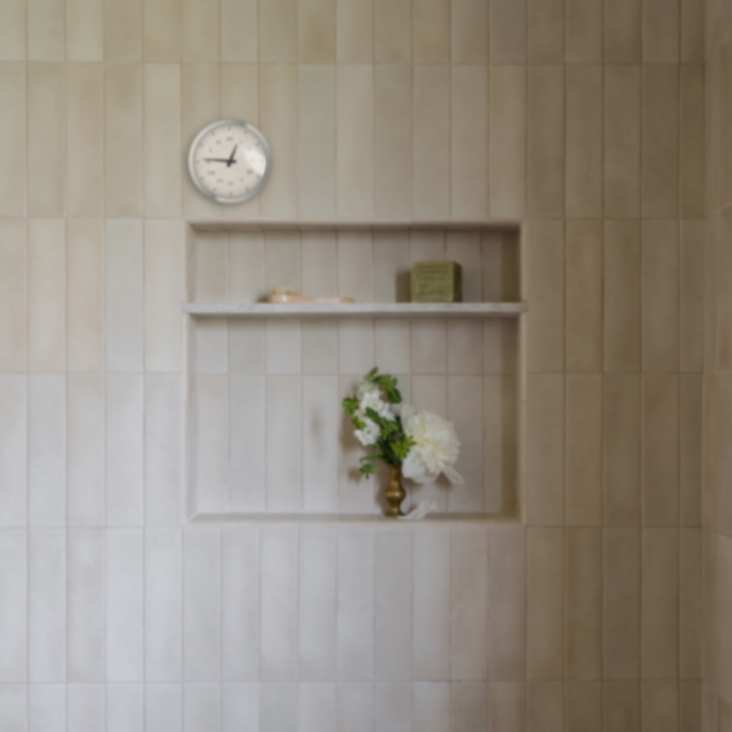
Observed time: 12:46
